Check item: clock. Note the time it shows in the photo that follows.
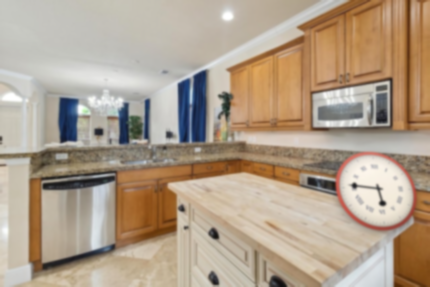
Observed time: 5:46
